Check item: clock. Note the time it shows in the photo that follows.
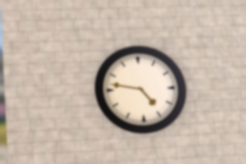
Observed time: 4:47
